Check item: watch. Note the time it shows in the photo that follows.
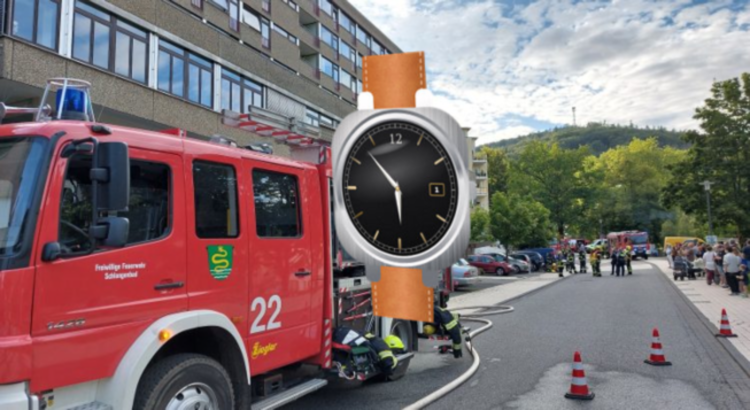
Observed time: 5:53
